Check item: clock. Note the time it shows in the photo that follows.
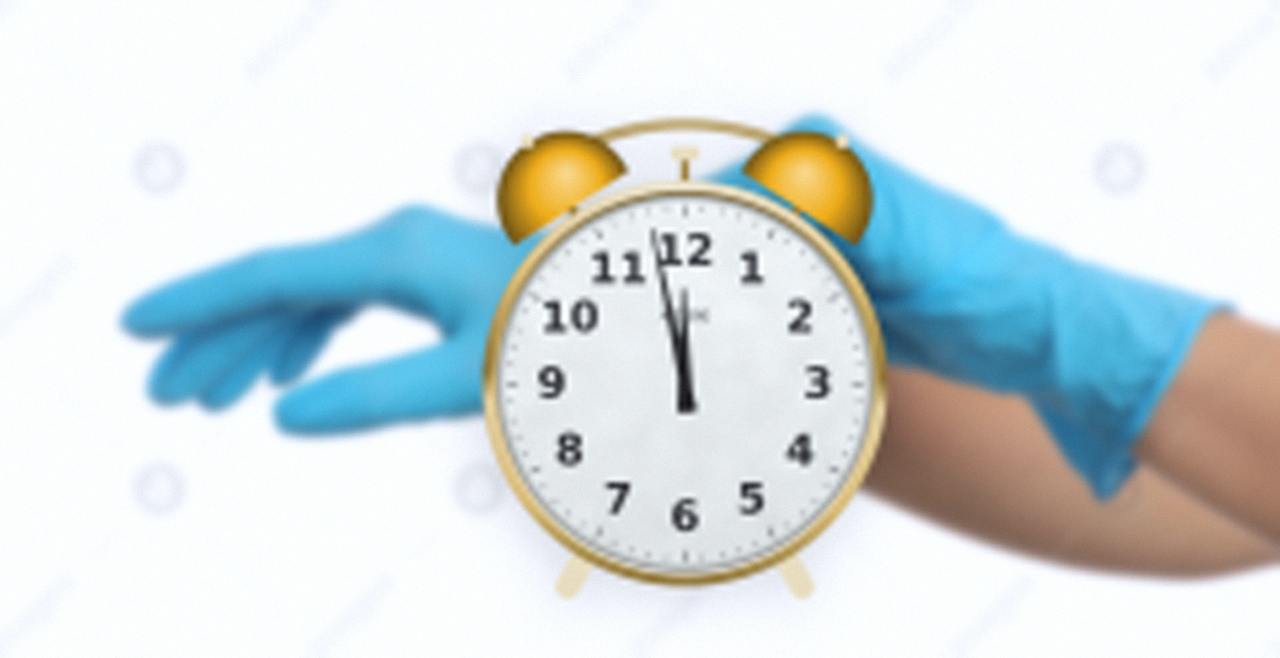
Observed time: 11:58
